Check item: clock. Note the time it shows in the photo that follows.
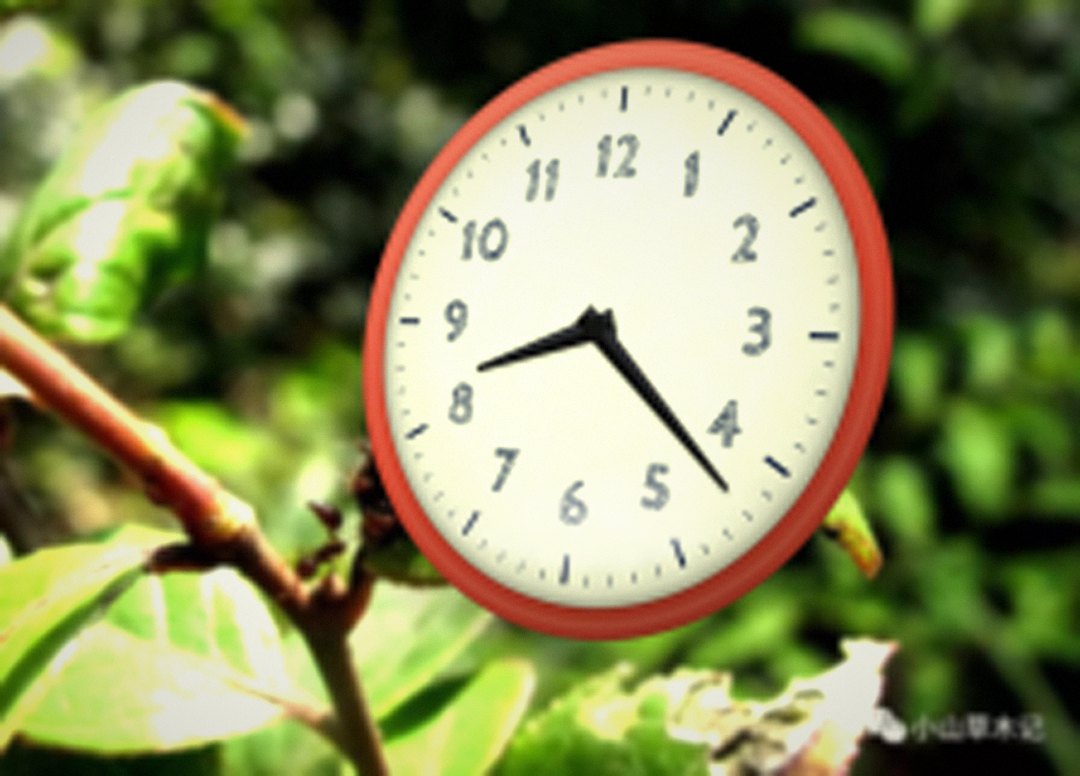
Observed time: 8:22
